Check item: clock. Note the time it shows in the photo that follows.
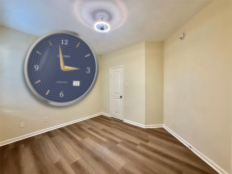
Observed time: 2:58
